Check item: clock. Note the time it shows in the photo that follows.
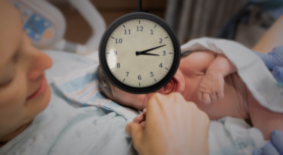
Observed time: 3:12
